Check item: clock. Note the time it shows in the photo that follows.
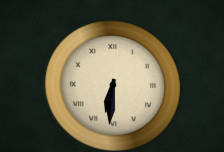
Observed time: 6:31
